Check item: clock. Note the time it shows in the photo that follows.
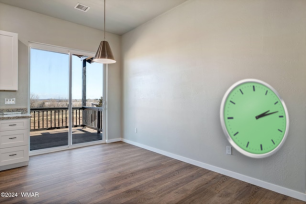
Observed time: 2:13
